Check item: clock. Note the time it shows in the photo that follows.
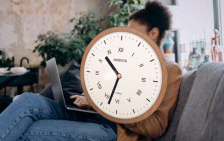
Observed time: 10:33
